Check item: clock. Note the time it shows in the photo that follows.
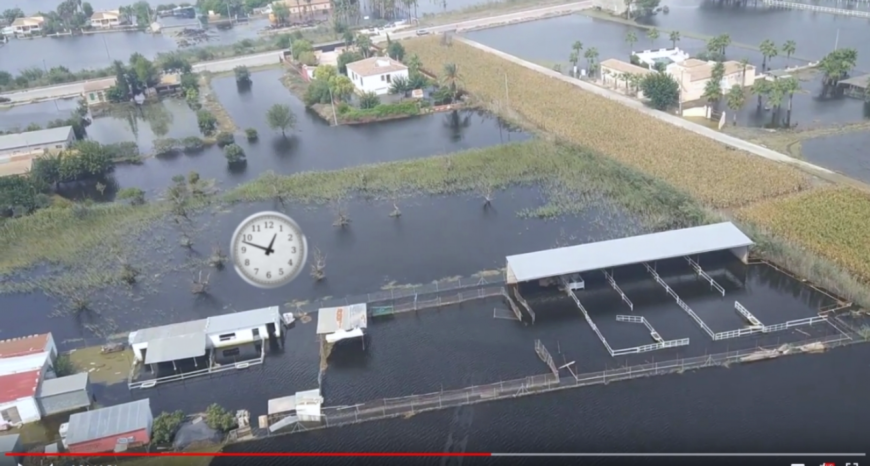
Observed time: 12:48
